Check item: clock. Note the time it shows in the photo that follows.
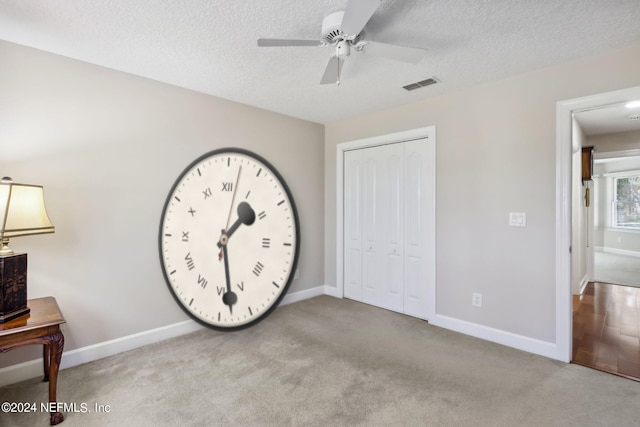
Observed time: 1:28:02
